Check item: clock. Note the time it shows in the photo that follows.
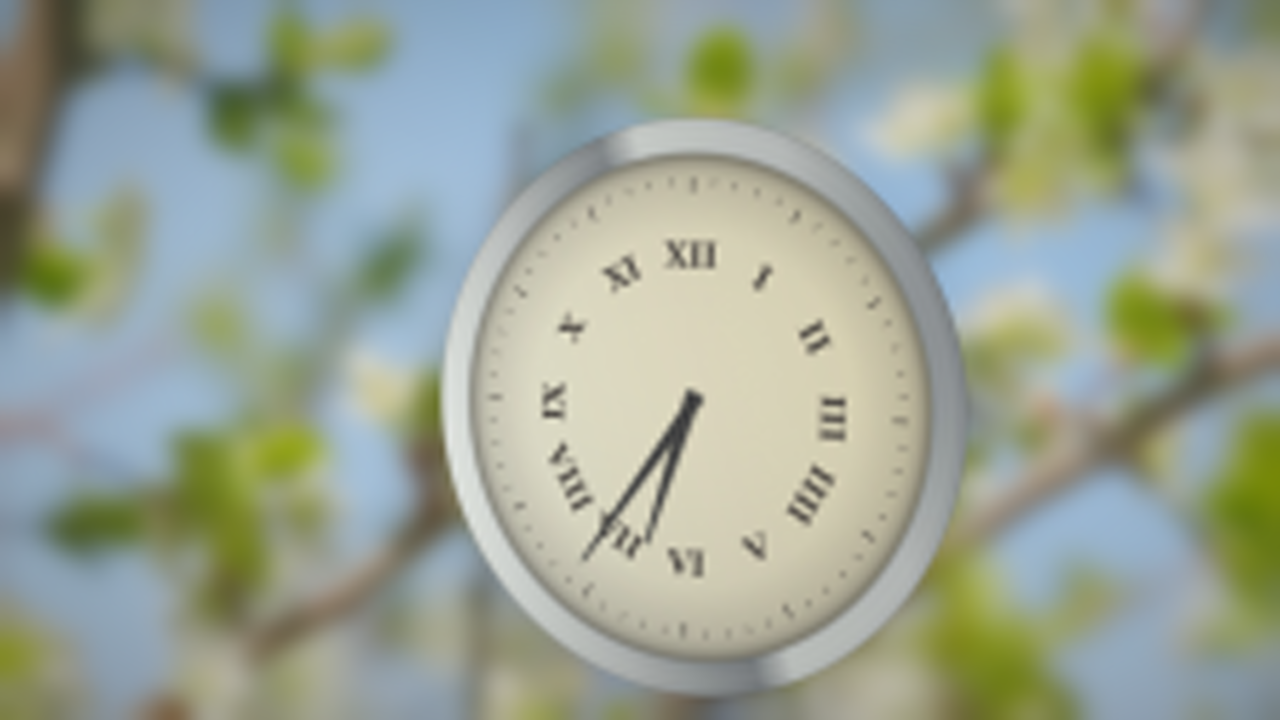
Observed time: 6:36
